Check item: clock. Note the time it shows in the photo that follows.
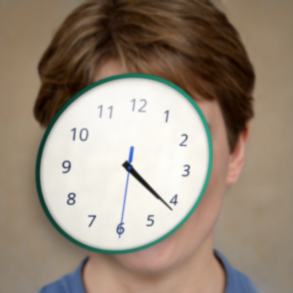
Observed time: 4:21:30
